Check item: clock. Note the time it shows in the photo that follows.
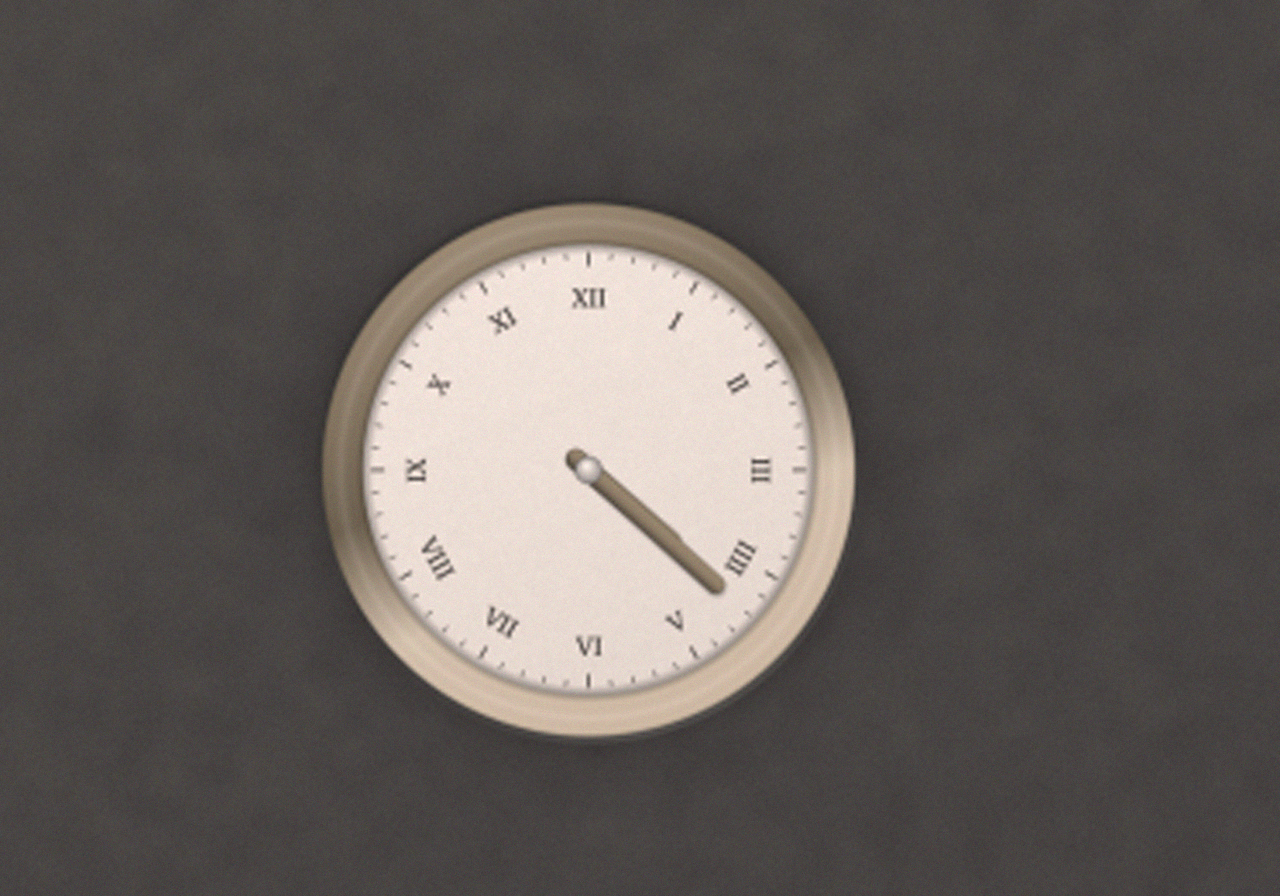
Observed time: 4:22
